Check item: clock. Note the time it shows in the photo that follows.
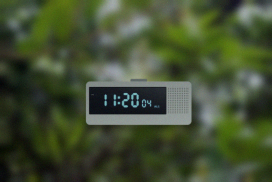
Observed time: 11:20:04
